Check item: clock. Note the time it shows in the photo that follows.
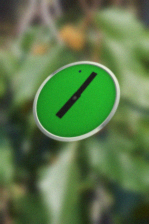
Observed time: 7:05
